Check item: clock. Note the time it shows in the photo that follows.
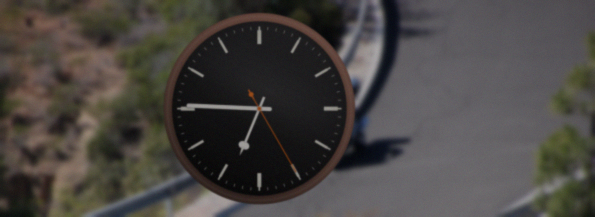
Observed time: 6:45:25
